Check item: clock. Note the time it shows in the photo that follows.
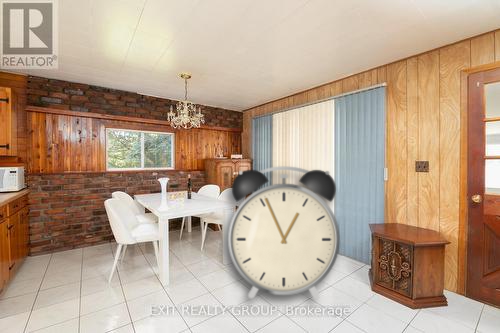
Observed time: 12:56
